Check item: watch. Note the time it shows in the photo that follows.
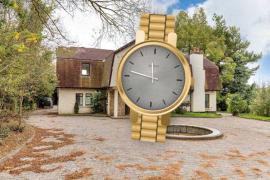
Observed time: 11:47
